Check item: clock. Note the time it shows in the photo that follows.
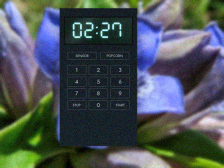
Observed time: 2:27
